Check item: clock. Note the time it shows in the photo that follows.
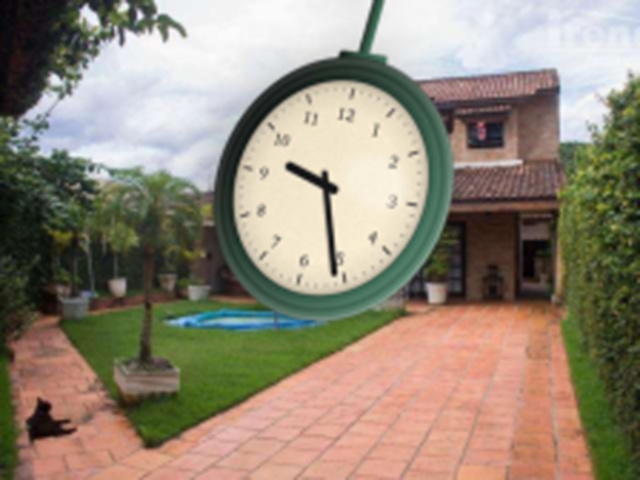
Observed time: 9:26
